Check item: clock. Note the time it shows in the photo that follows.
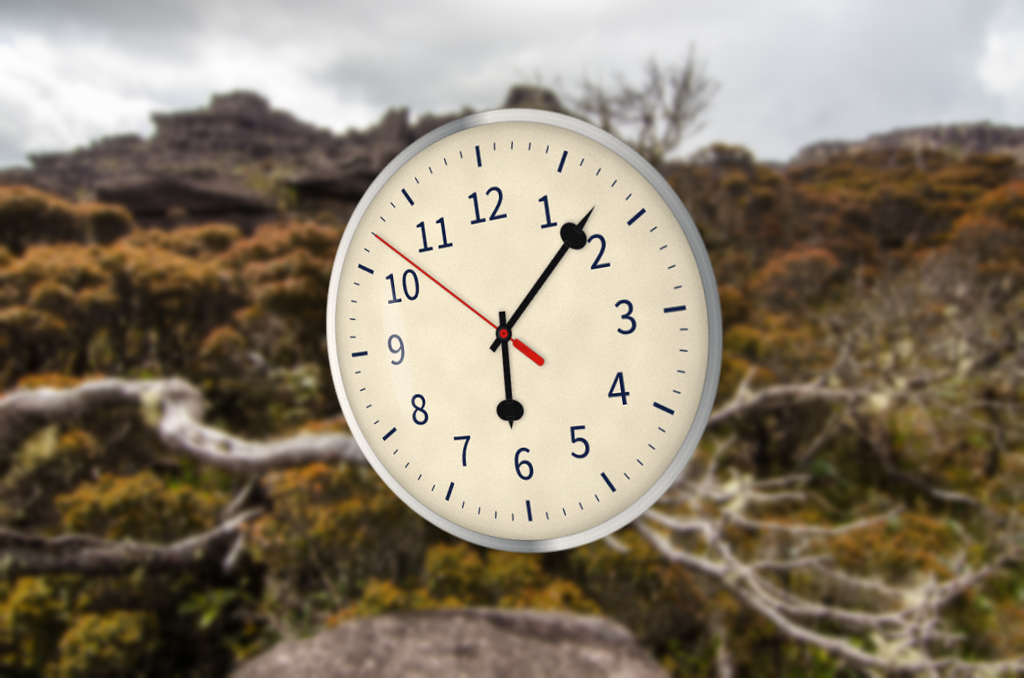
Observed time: 6:07:52
